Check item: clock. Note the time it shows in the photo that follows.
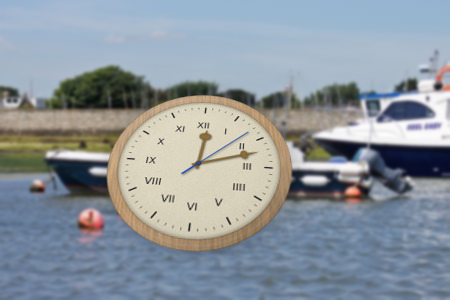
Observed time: 12:12:08
